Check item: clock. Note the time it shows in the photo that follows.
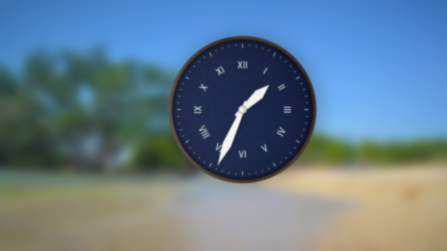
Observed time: 1:34
